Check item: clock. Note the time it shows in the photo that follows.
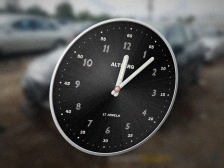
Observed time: 12:07
